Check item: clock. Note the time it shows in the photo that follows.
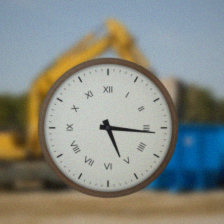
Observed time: 5:16
